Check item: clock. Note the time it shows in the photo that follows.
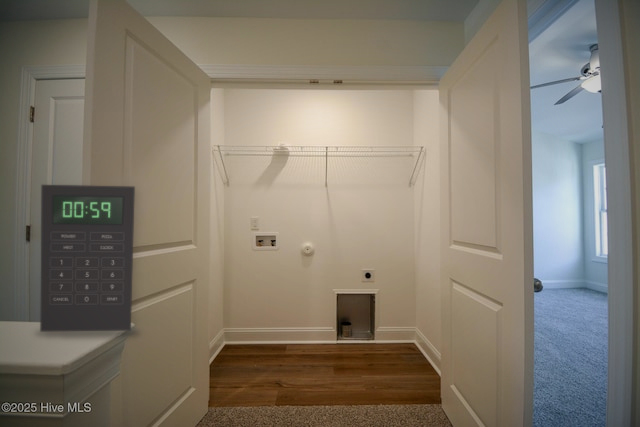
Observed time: 0:59
